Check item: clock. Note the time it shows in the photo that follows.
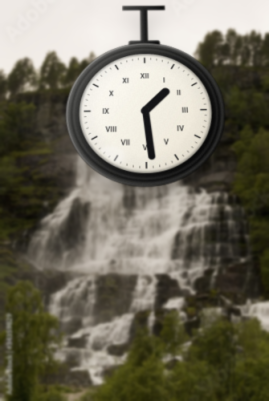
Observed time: 1:29
